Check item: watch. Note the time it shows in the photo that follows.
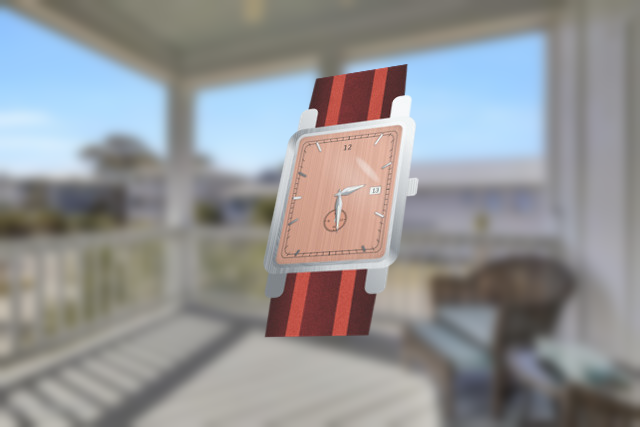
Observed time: 2:29
